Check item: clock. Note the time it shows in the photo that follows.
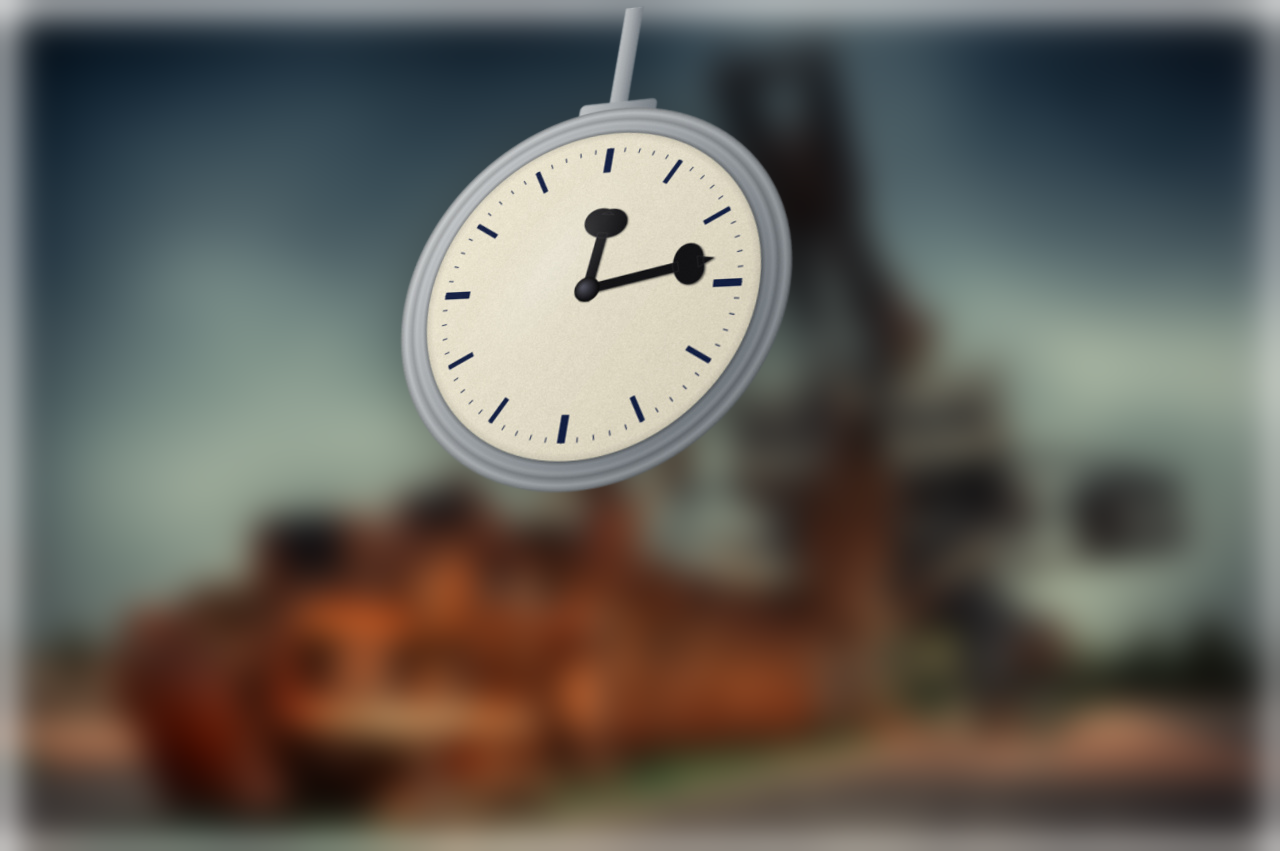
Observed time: 12:13
